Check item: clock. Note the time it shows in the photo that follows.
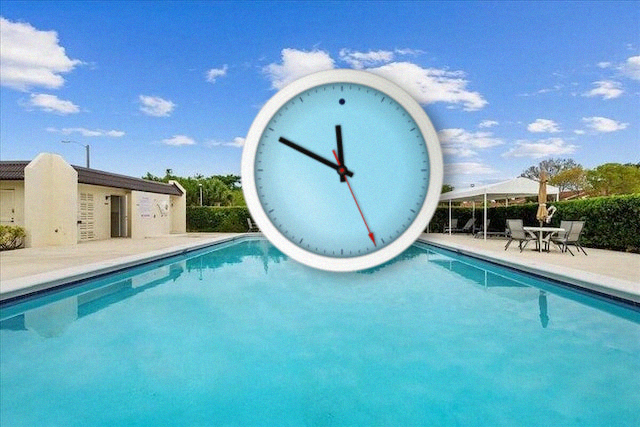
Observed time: 11:49:26
